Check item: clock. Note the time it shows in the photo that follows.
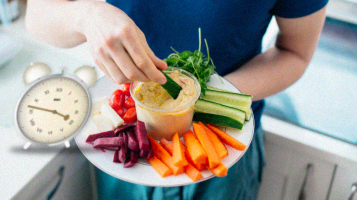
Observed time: 3:47
